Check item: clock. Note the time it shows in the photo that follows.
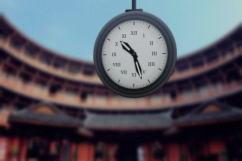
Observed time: 10:27
